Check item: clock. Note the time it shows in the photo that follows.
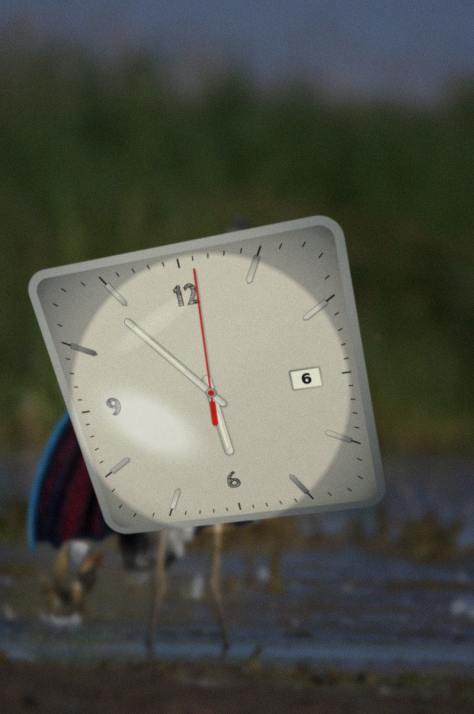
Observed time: 5:54:01
